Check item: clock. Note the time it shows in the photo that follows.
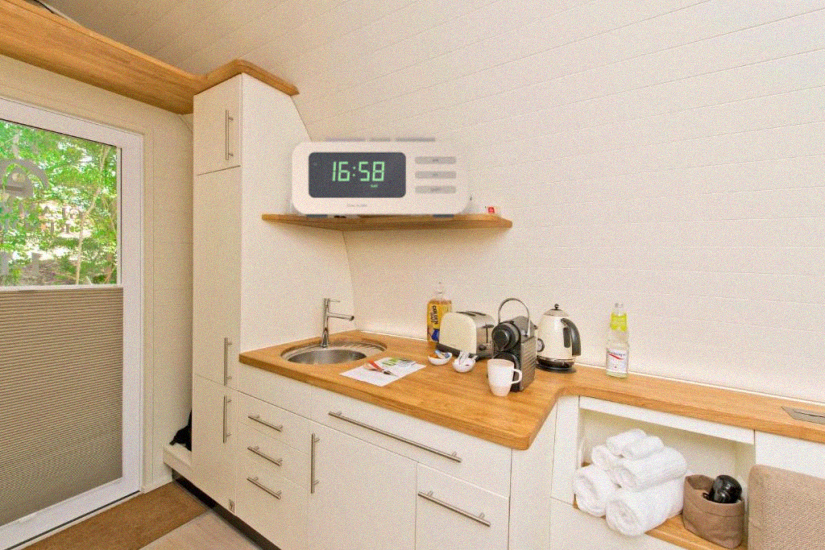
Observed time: 16:58
